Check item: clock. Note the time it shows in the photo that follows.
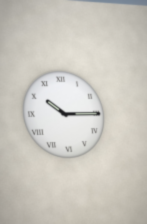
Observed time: 10:15
